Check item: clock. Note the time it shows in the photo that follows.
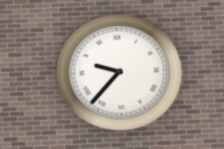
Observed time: 9:37
